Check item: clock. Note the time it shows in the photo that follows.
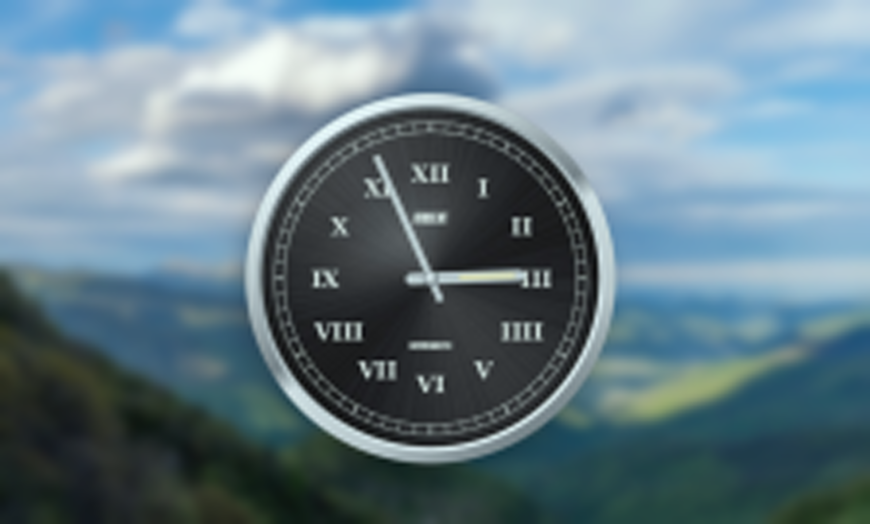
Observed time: 2:56
